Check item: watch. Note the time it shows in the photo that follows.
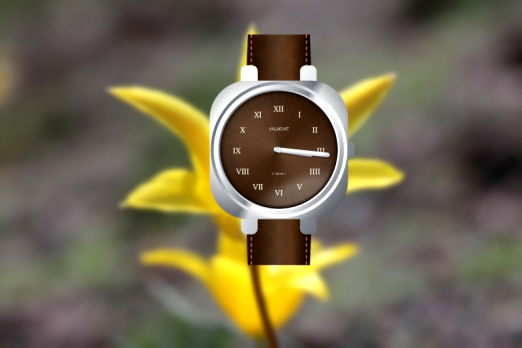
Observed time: 3:16
